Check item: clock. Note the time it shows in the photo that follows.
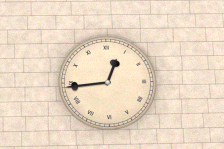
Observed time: 12:44
